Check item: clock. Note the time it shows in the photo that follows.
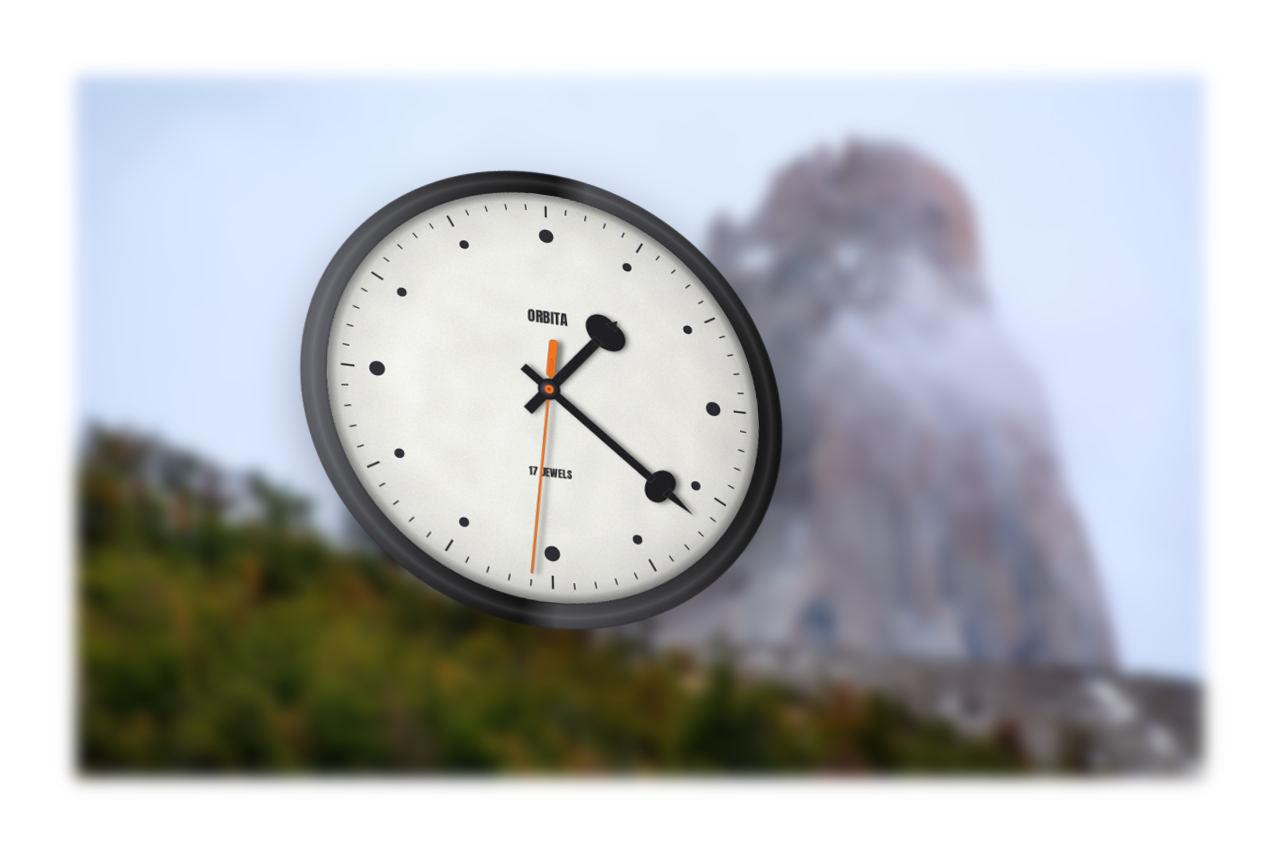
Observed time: 1:21:31
